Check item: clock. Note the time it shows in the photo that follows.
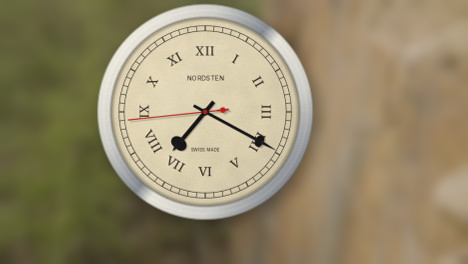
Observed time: 7:19:44
